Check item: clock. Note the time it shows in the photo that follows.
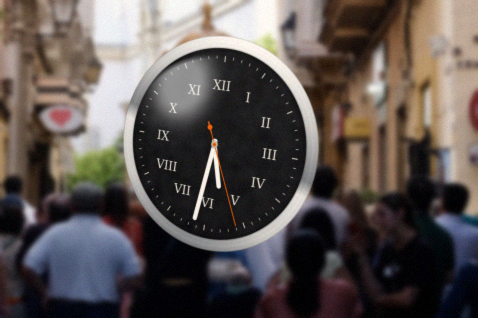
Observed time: 5:31:26
